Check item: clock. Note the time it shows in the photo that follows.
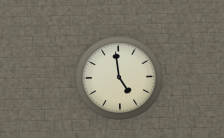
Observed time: 4:59
